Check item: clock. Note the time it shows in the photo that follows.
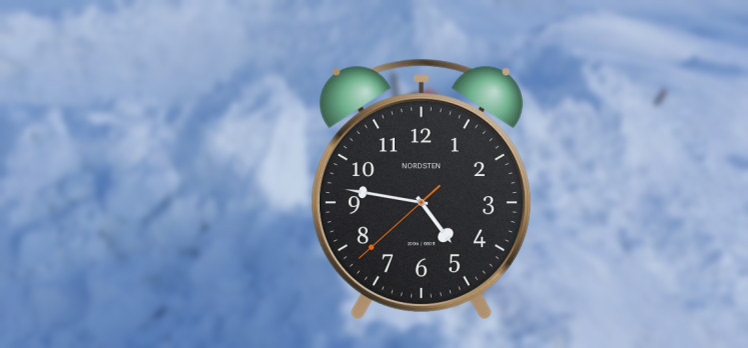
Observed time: 4:46:38
